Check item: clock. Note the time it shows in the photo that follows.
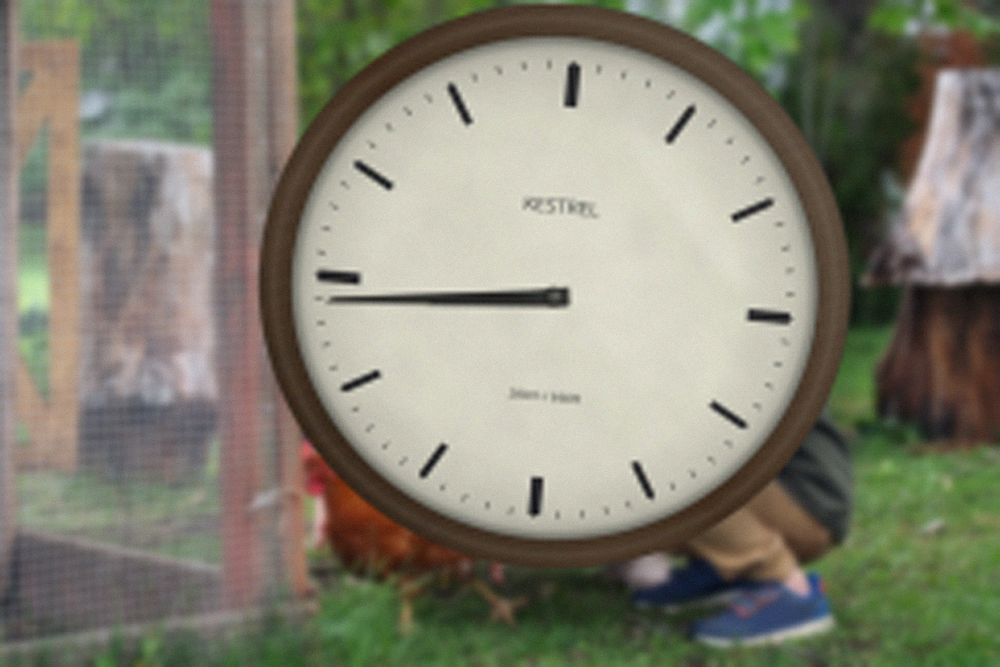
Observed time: 8:44
